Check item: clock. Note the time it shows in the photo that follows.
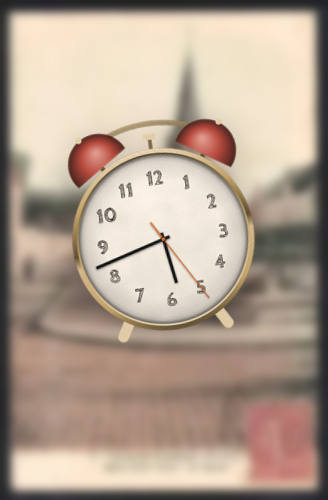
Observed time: 5:42:25
